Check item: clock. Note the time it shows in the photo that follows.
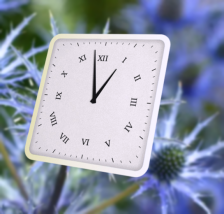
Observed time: 12:58
